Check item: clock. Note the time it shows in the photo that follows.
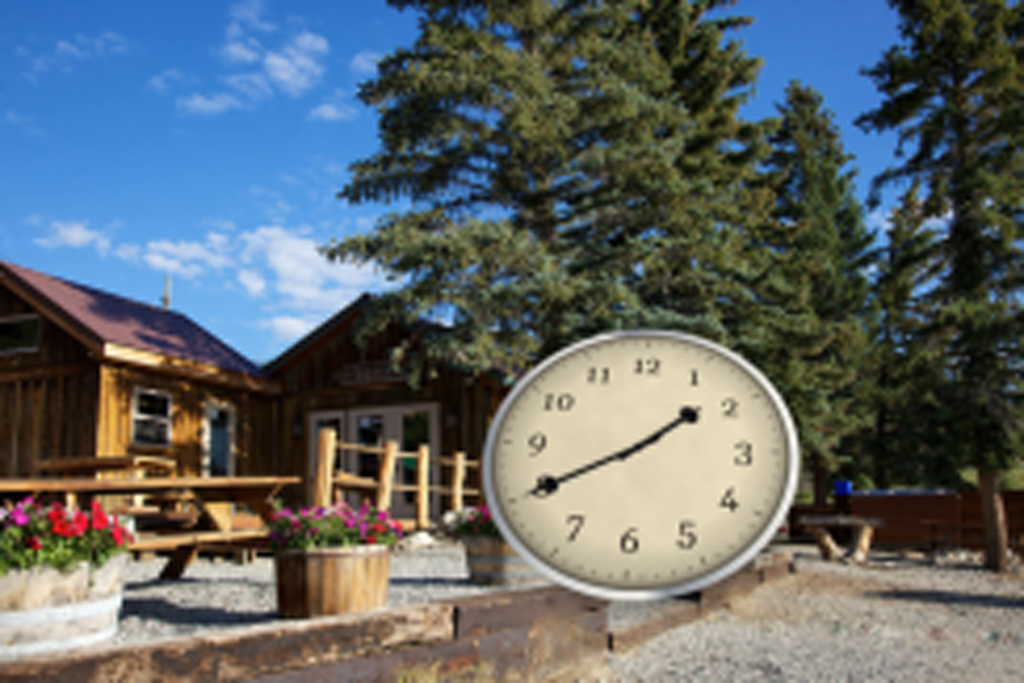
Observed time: 1:40
